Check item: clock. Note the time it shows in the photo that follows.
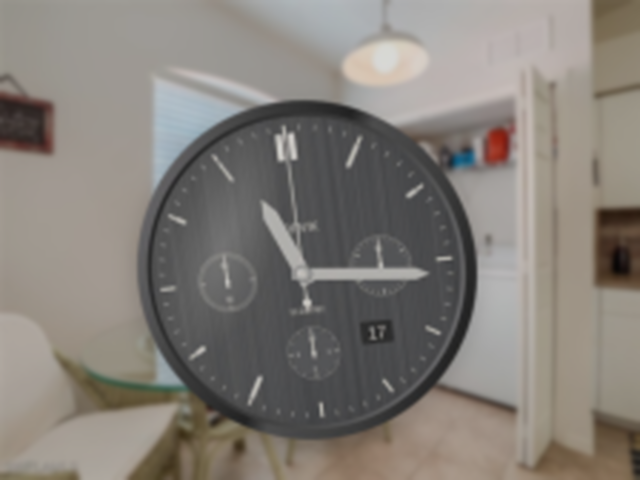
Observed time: 11:16
